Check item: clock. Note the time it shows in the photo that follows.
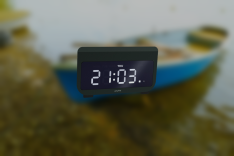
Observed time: 21:03
